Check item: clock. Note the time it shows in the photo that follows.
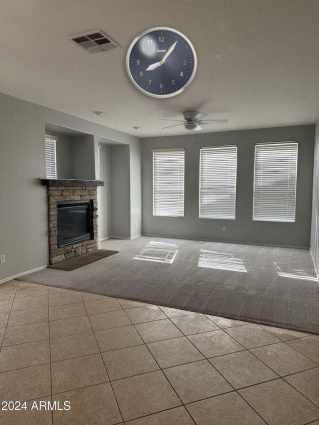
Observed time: 8:06
